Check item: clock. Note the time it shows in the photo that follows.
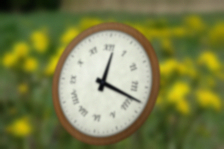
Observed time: 12:18
